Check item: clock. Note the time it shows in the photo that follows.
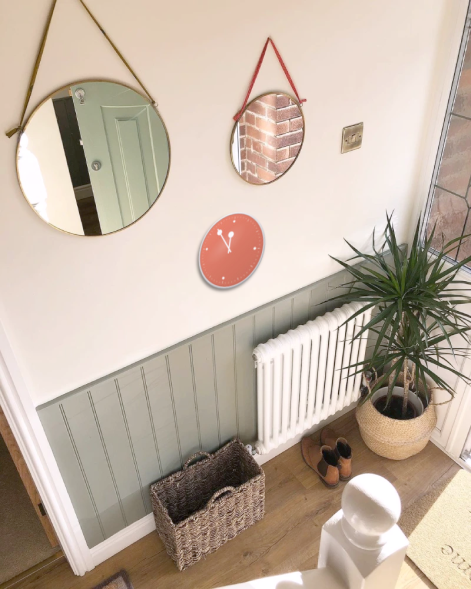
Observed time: 11:53
